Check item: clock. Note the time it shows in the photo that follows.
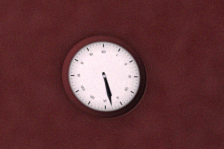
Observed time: 5:28
